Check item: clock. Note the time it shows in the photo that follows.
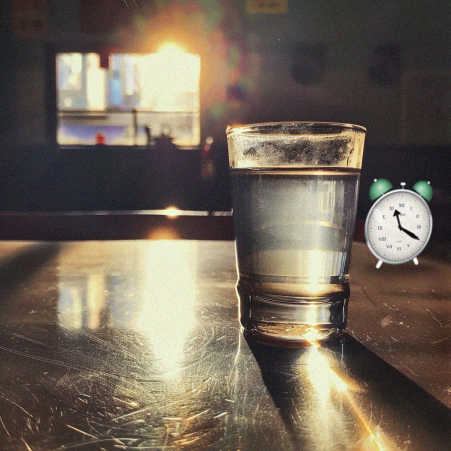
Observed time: 11:20
